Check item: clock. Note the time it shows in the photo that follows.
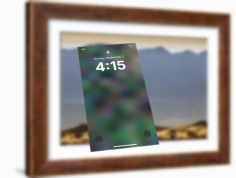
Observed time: 4:15
